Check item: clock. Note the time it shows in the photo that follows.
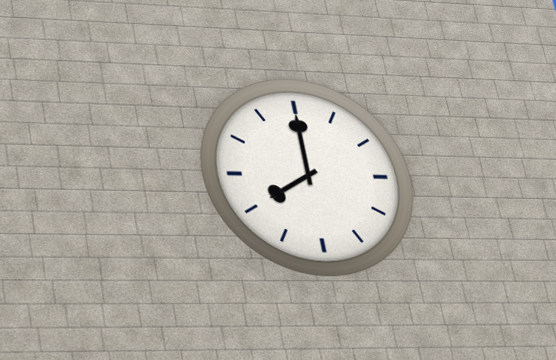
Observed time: 8:00
